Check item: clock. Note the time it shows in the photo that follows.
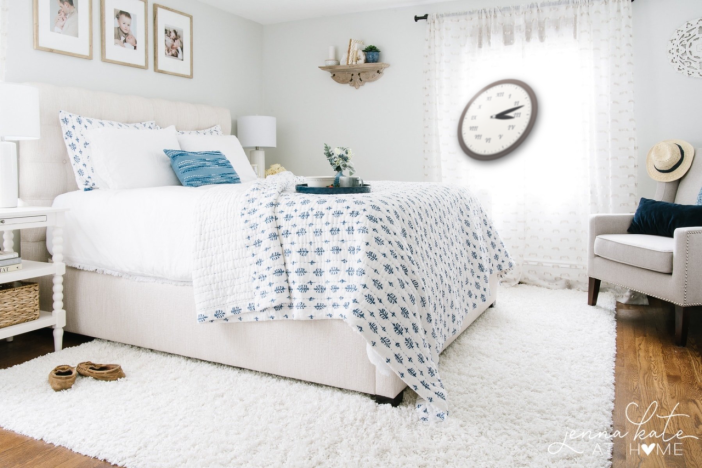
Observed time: 3:12
